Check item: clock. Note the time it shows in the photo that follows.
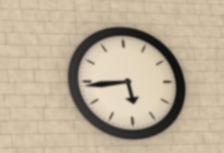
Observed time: 5:44
